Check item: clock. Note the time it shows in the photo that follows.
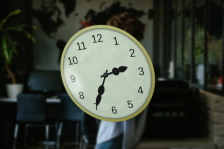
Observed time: 2:35
